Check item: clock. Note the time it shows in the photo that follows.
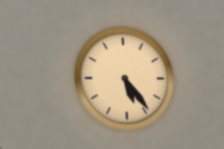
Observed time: 5:24
